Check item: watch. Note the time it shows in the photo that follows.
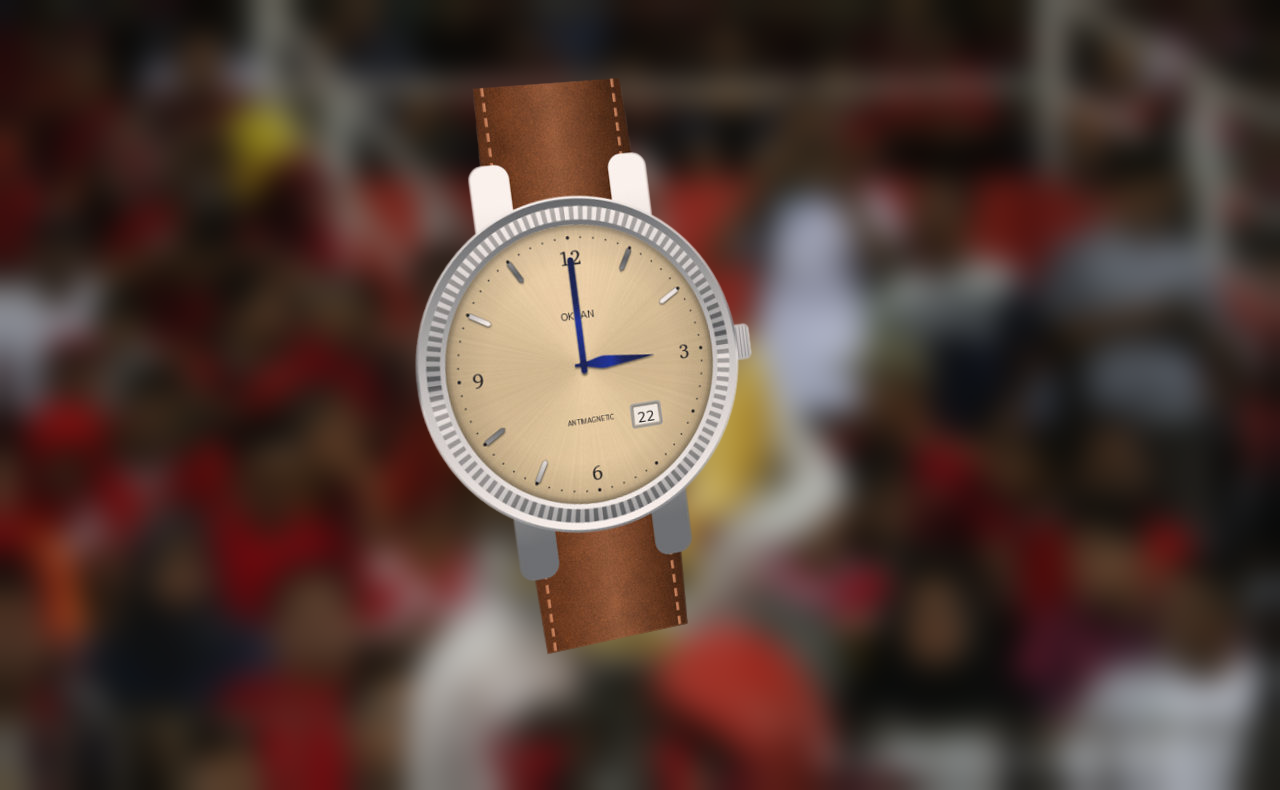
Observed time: 3:00
